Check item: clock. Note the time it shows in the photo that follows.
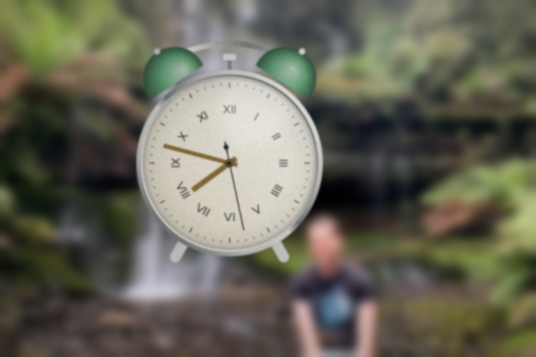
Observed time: 7:47:28
